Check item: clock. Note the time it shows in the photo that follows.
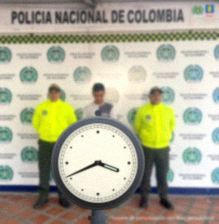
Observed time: 3:41
